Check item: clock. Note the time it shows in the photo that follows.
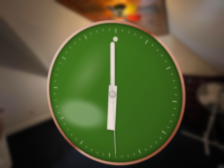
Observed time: 5:59:29
